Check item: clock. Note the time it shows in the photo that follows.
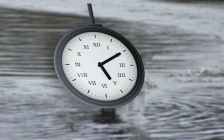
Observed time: 5:10
